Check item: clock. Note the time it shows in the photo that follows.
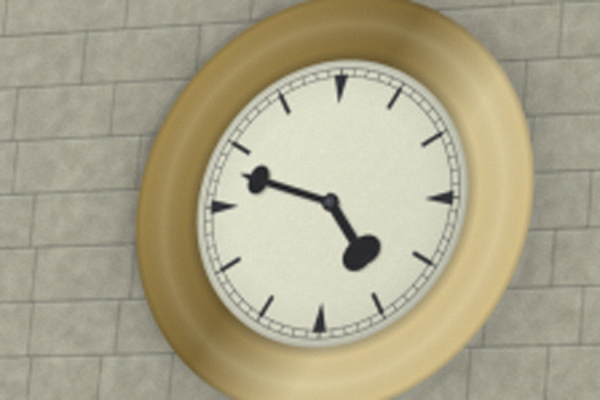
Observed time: 4:48
